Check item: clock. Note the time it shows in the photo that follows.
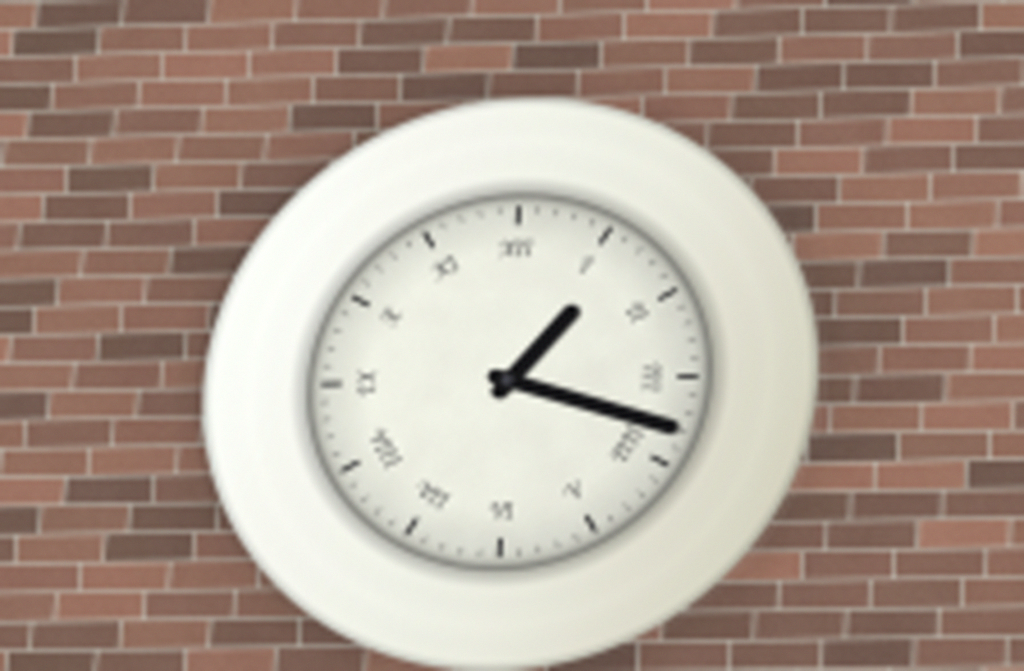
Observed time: 1:18
